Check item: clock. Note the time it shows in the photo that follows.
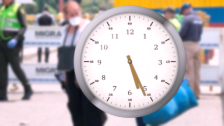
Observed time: 5:26
